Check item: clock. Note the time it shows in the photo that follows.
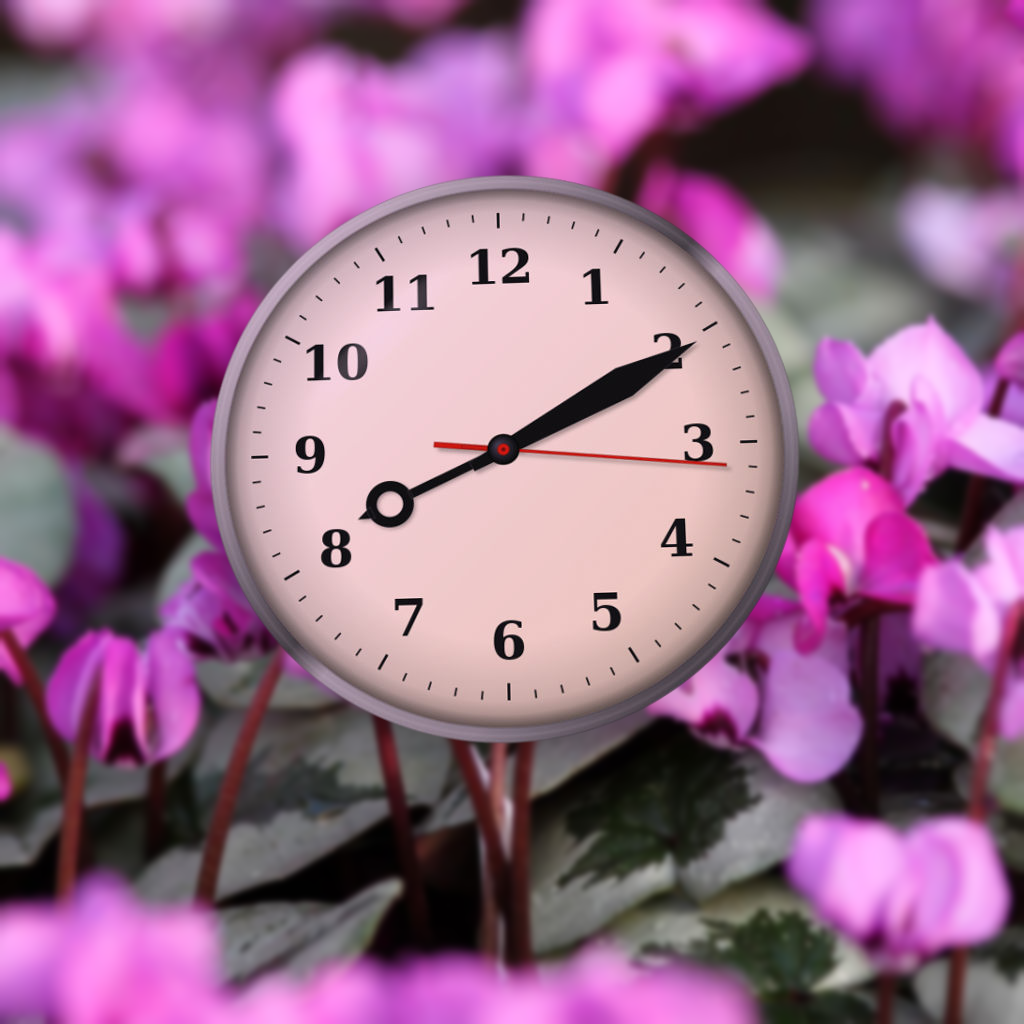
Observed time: 8:10:16
